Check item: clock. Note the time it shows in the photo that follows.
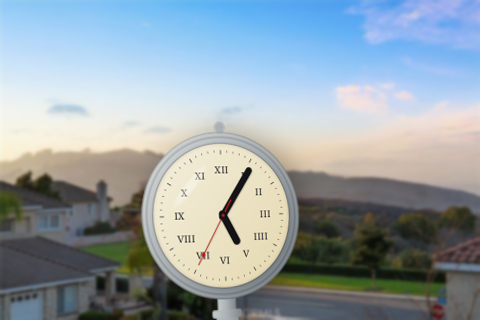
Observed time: 5:05:35
